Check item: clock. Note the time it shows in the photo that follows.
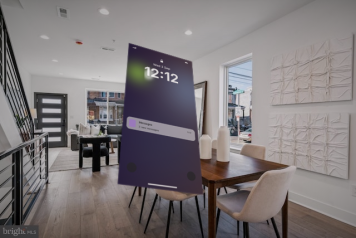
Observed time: 12:12
